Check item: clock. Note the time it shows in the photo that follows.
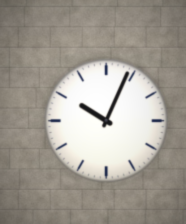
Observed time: 10:04
